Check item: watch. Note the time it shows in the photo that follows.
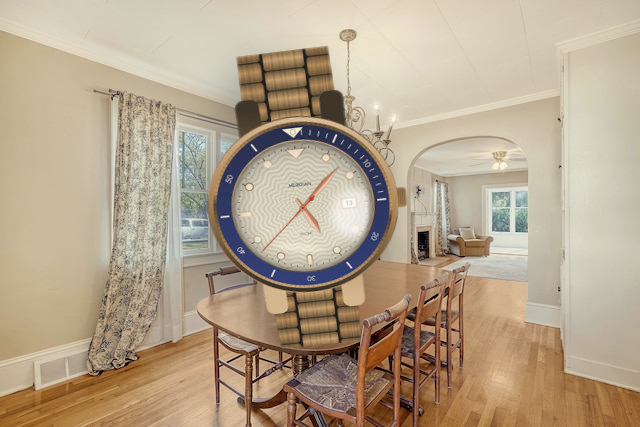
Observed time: 5:07:38
